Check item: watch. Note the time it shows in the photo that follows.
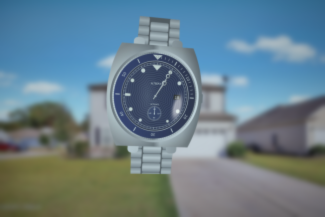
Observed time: 1:05
